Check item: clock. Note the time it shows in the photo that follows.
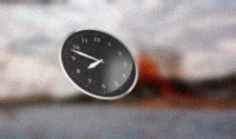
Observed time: 7:48
